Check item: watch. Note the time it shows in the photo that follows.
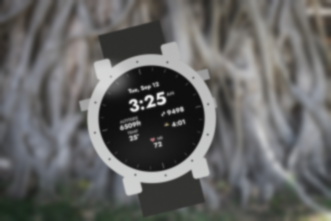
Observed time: 3:25
